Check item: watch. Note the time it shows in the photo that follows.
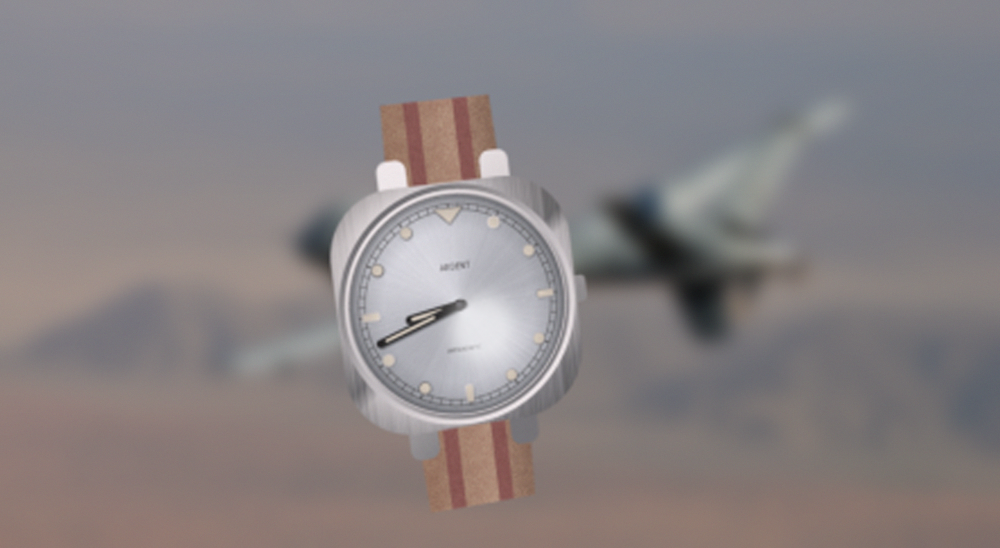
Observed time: 8:42
